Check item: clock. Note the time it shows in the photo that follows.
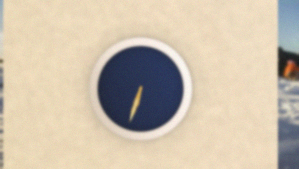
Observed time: 6:33
